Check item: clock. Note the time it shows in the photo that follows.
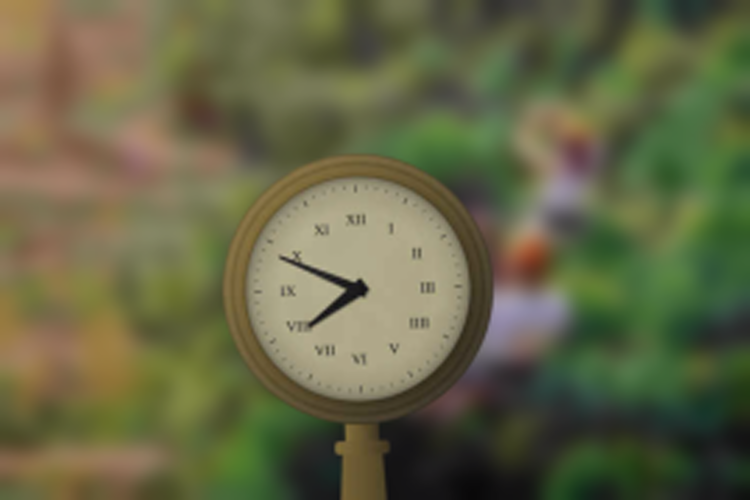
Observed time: 7:49
